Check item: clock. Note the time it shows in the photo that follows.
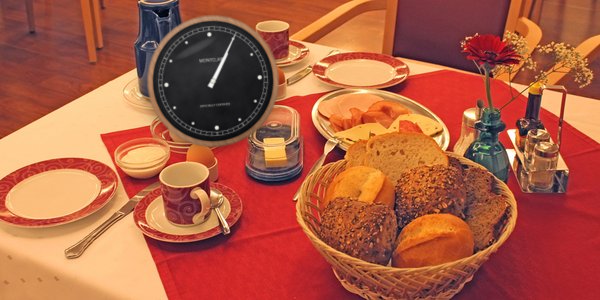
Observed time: 1:05
